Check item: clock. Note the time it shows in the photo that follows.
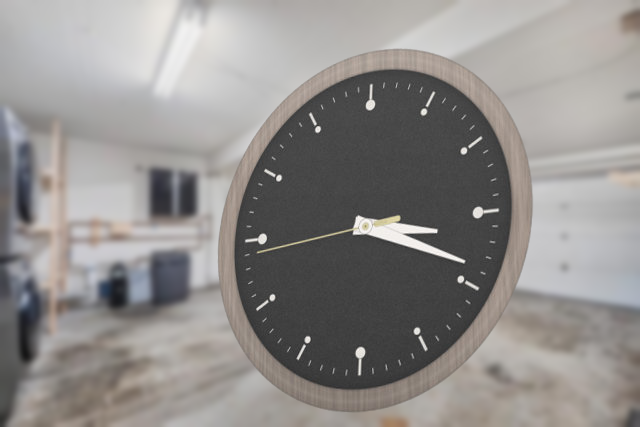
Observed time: 3:18:44
